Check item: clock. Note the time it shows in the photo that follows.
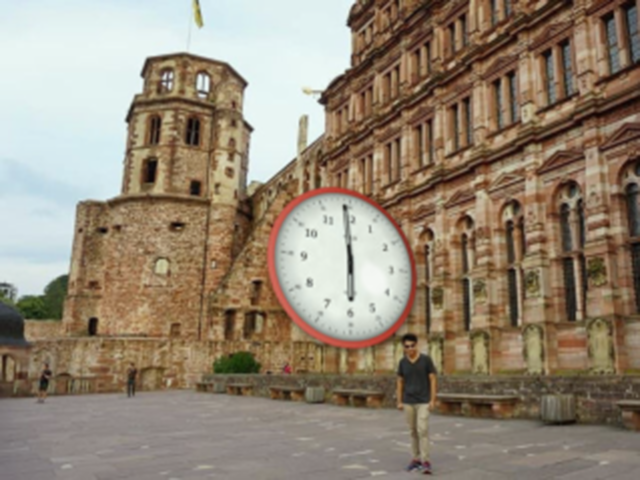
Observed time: 5:59
